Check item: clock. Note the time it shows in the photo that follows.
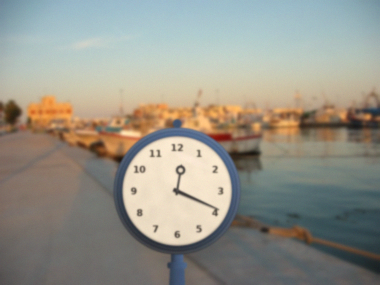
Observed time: 12:19
